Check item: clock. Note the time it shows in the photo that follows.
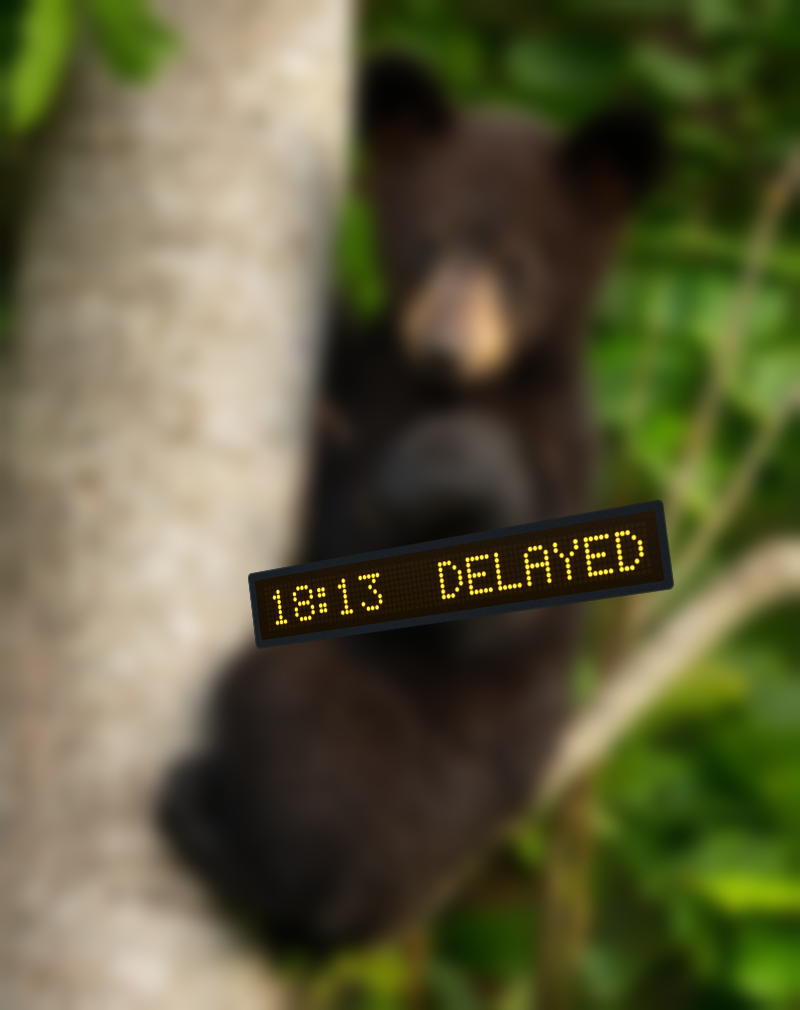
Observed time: 18:13
